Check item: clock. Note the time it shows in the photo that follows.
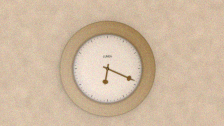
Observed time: 6:19
